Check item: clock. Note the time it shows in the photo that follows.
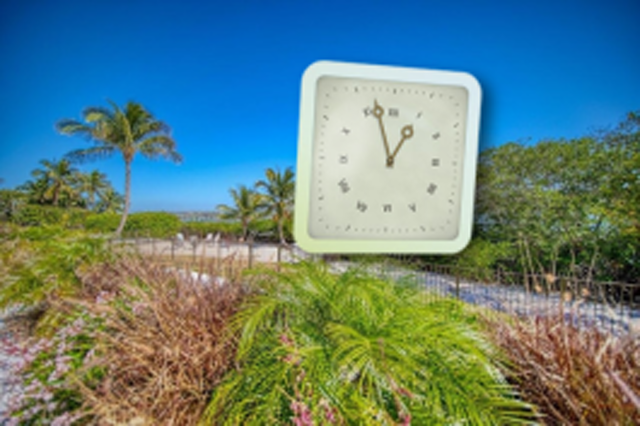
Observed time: 12:57
